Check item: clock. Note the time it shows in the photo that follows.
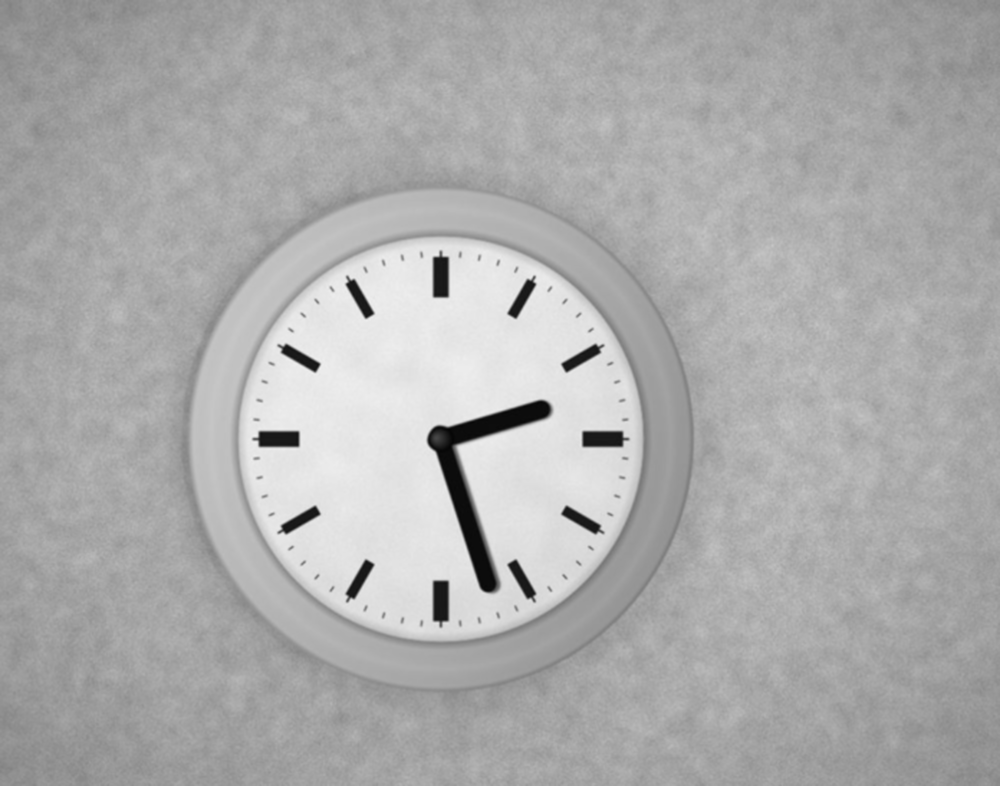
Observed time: 2:27
